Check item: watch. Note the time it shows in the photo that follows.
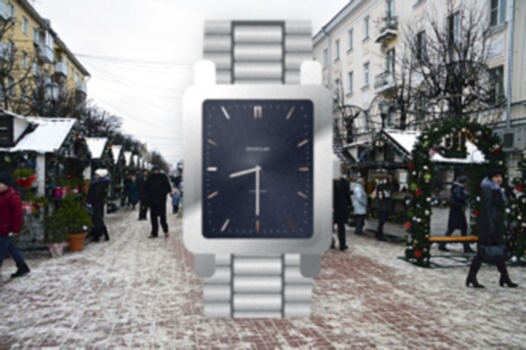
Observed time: 8:30
